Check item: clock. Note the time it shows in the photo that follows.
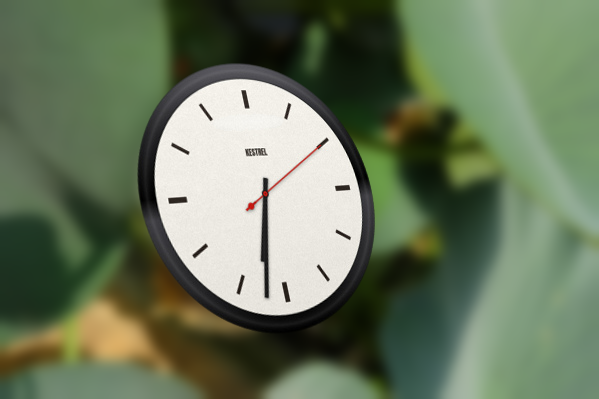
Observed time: 6:32:10
